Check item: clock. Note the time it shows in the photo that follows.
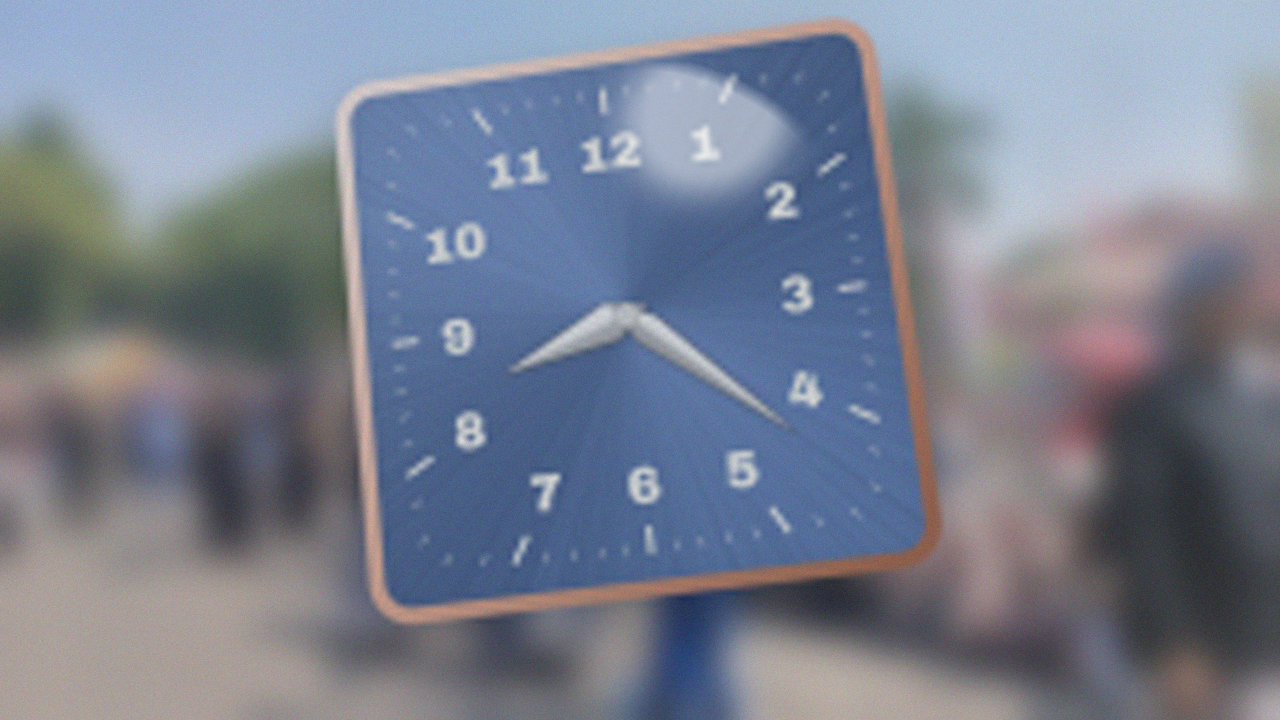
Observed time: 8:22
